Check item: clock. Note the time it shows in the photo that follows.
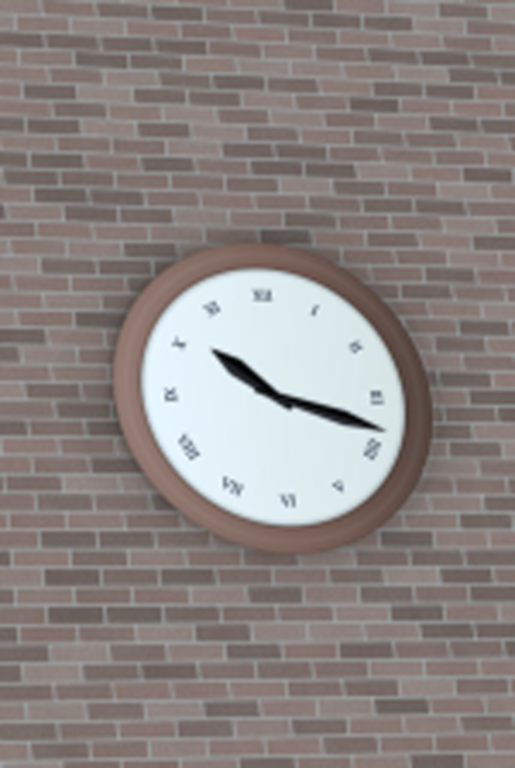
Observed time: 10:18
